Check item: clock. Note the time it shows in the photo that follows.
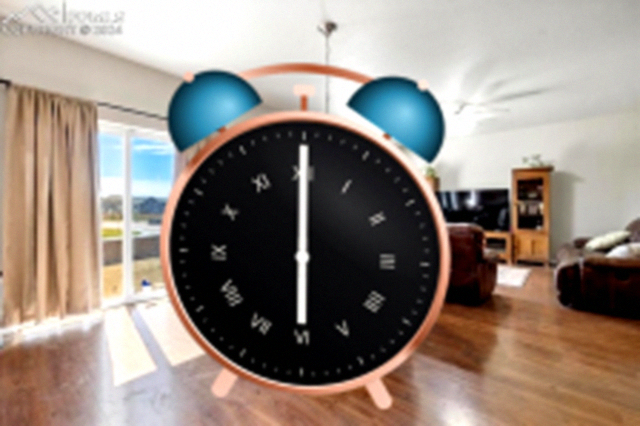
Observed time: 6:00
